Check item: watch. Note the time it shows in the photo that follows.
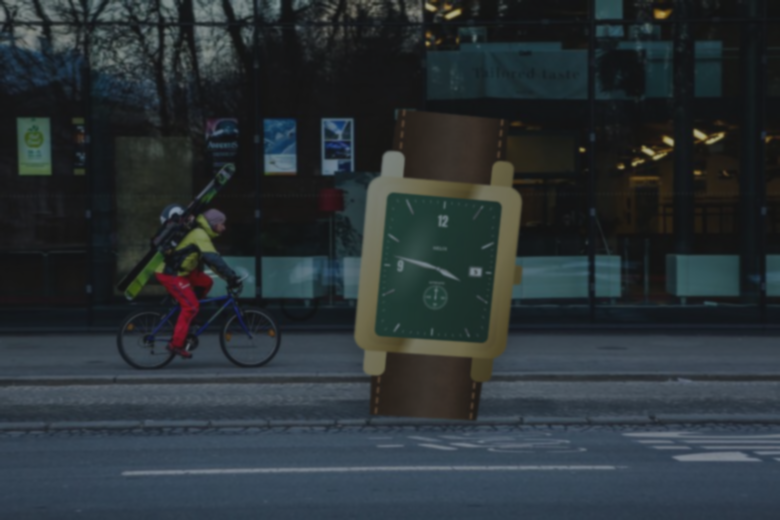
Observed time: 3:47
